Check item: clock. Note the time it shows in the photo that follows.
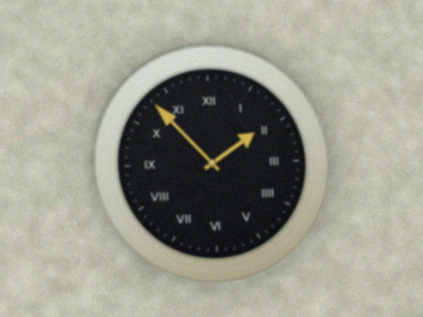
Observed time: 1:53
